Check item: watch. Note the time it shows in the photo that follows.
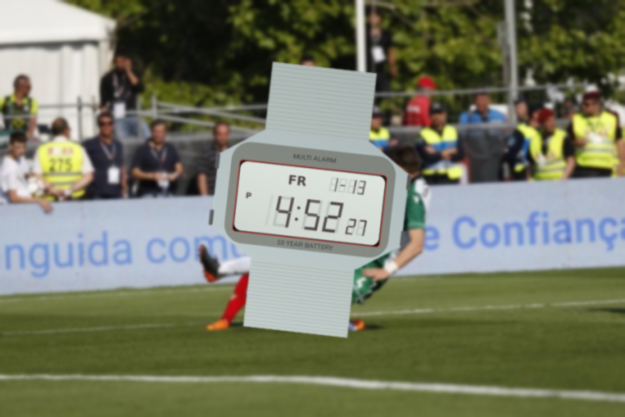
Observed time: 4:52:27
